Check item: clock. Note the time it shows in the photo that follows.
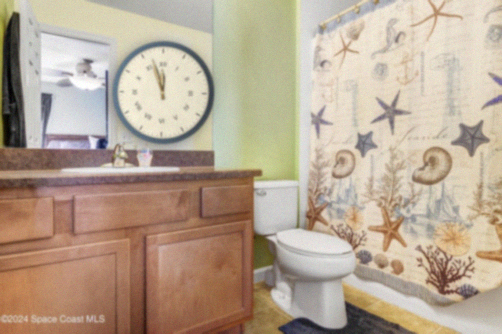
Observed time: 11:57
